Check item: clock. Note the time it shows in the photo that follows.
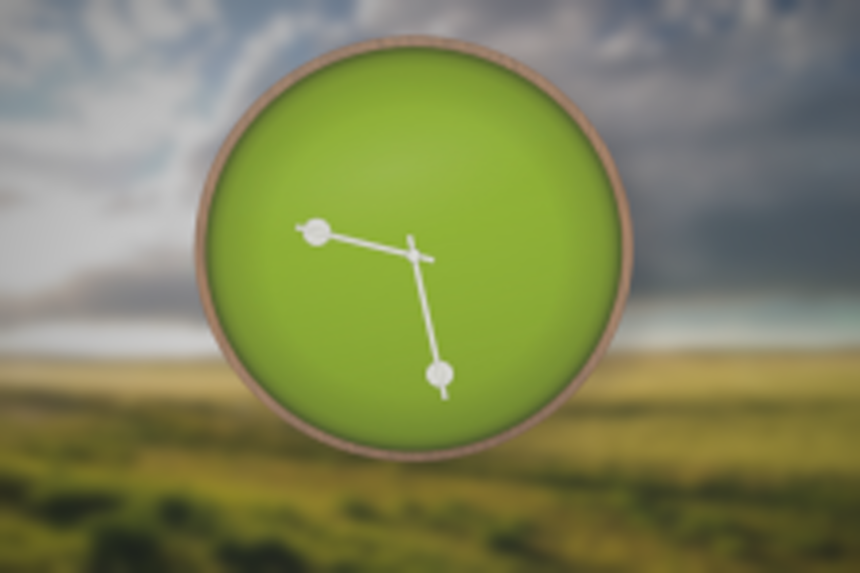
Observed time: 9:28
